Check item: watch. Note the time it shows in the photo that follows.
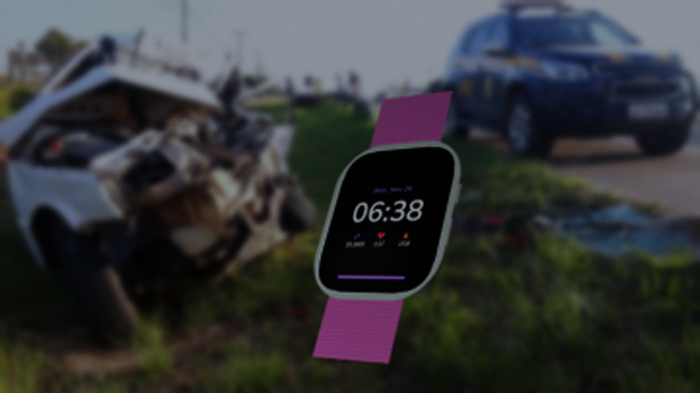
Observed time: 6:38
